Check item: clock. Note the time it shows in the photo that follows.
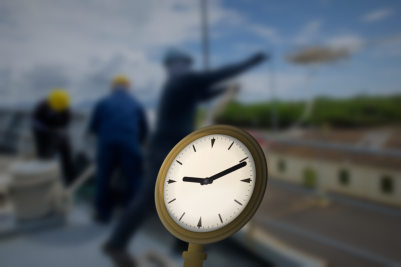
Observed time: 9:11
